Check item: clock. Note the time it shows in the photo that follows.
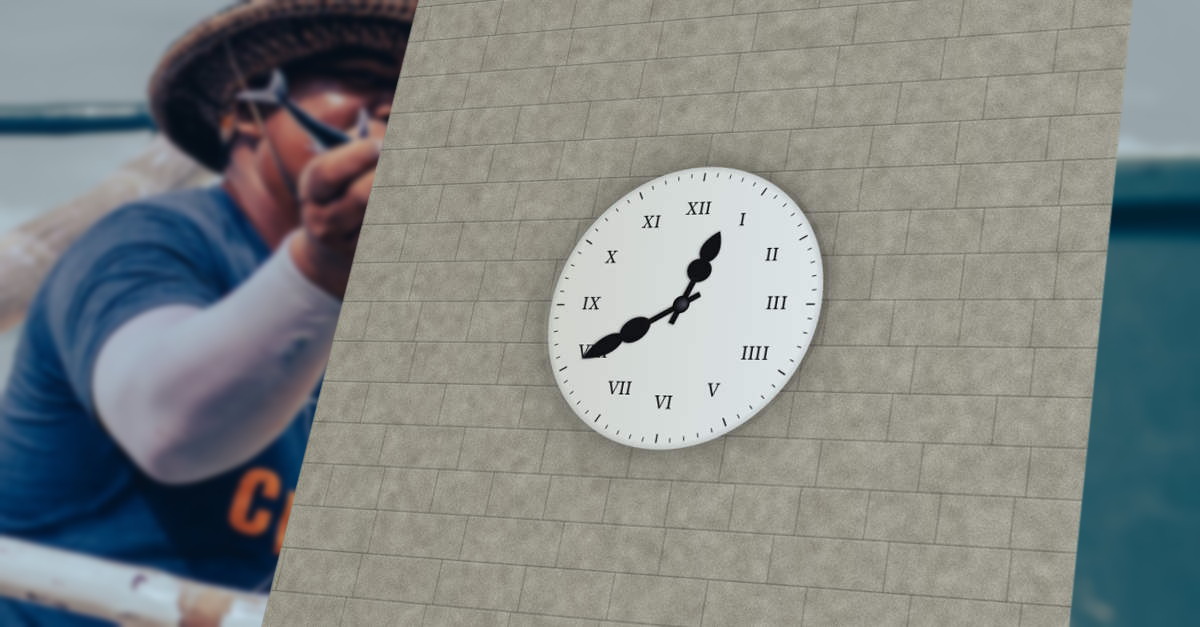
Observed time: 12:40
